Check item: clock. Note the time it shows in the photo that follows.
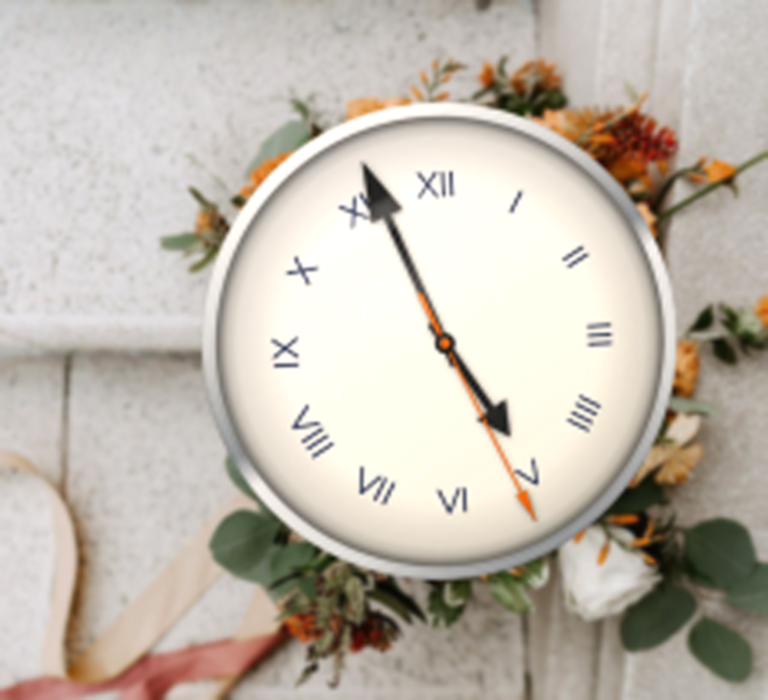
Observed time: 4:56:26
